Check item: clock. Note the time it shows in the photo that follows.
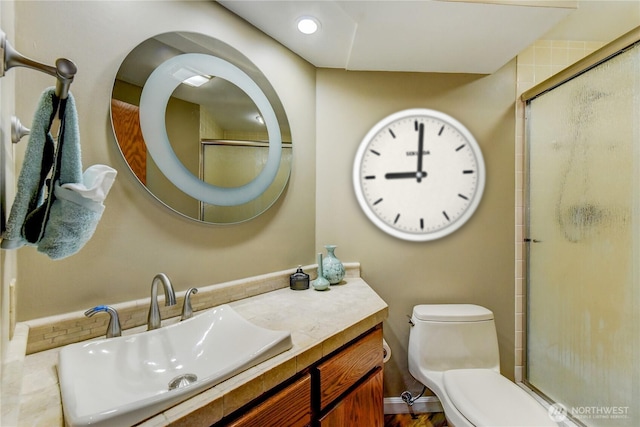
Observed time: 9:01
